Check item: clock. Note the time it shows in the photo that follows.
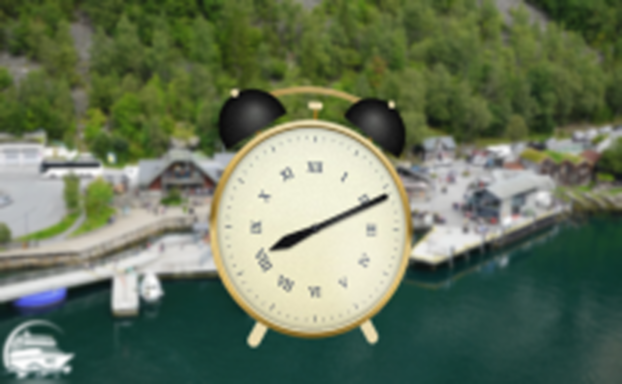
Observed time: 8:11
